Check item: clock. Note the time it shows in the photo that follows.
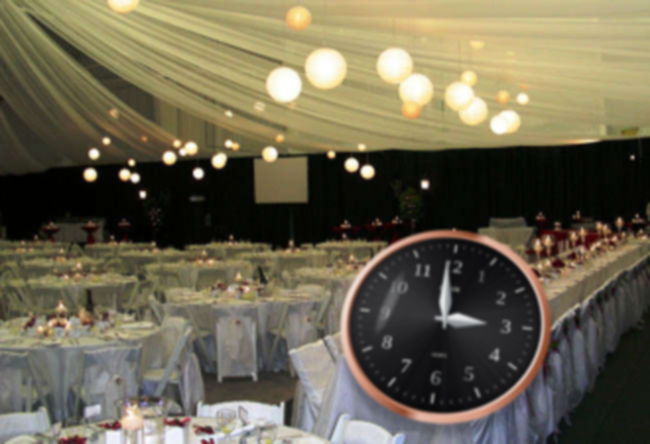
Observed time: 2:59
